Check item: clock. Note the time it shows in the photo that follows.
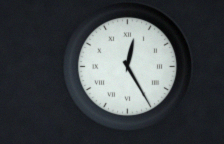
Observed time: 12:25
